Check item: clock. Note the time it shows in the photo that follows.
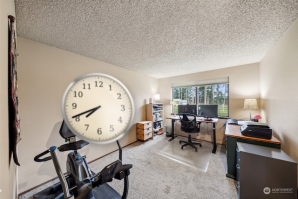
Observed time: 7:41
